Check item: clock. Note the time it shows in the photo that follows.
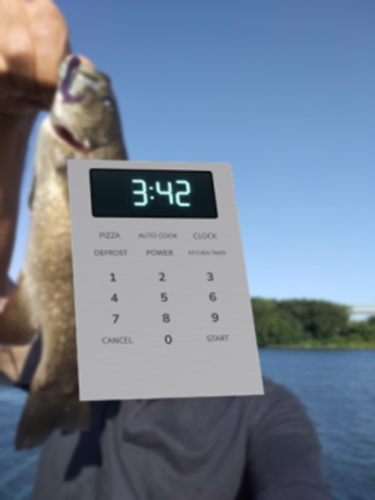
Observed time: 3:42
